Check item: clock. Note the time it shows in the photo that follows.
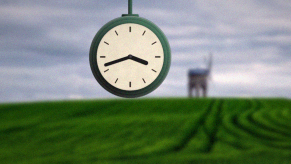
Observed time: 3:42
